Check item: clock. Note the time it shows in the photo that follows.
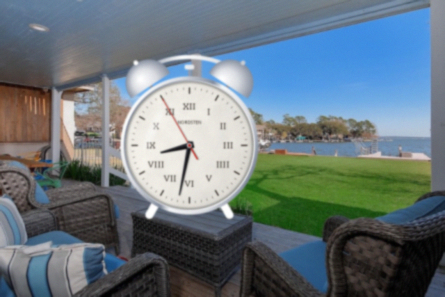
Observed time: 8:31:55
